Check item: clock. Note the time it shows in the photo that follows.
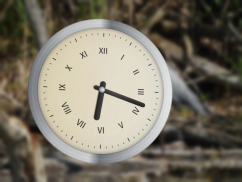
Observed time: 6:18
